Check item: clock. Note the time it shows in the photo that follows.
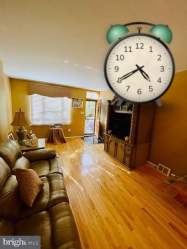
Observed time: 4:40
